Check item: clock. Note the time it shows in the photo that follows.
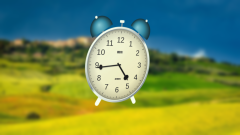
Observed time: 4:44
